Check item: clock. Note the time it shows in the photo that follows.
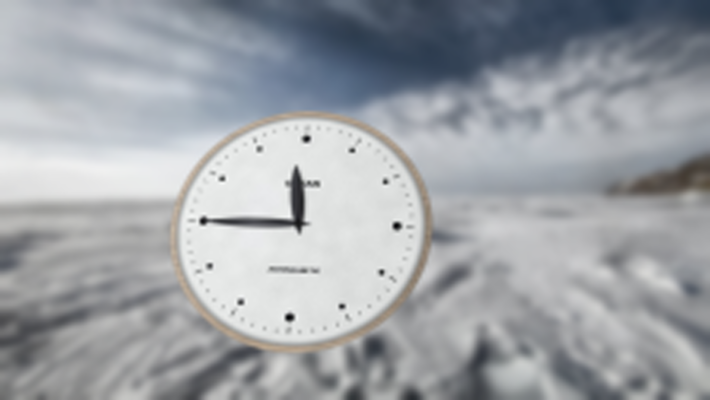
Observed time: 11:45
